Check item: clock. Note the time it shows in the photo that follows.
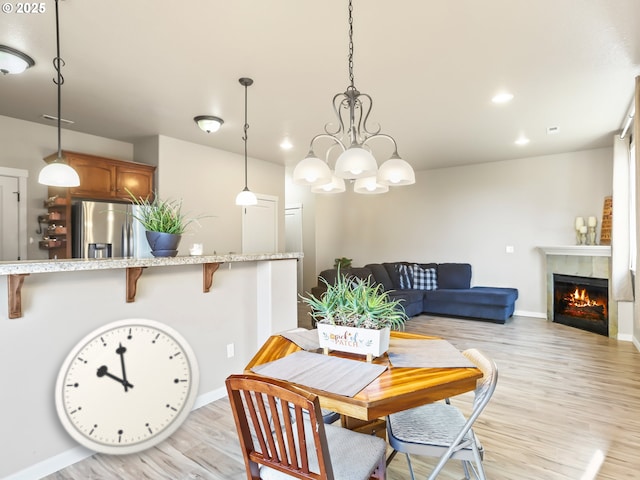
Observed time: 9:58
